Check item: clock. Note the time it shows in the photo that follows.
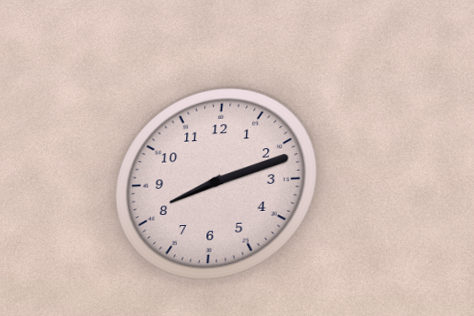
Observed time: 8:12
